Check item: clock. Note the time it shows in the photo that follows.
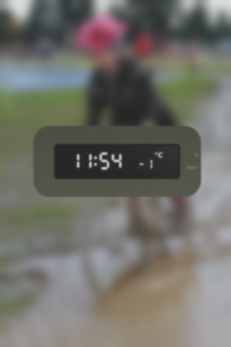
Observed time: 11:54
